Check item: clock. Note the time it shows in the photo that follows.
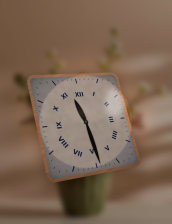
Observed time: 11:29
